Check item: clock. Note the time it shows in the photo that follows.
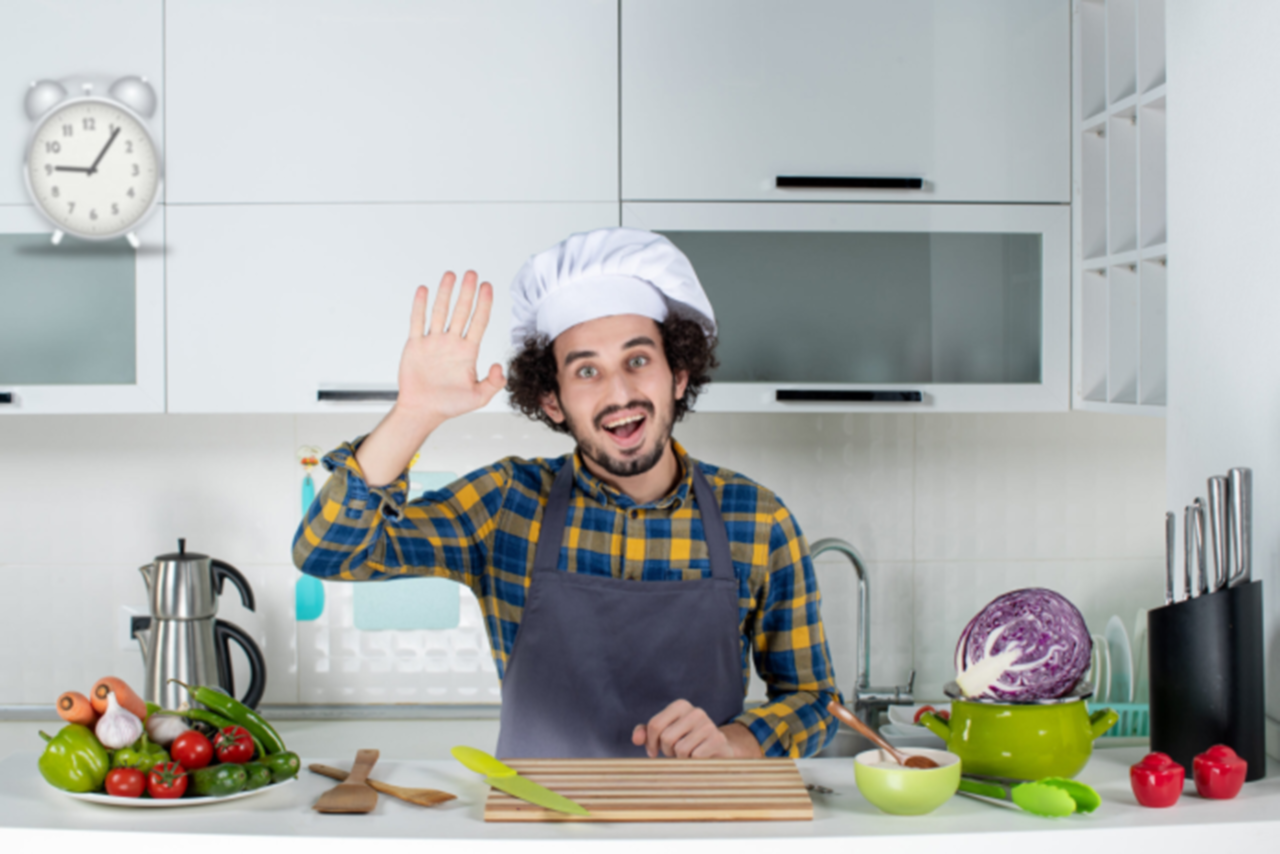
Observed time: 9:06
